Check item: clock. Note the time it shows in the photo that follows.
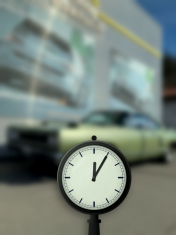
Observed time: 12:05
